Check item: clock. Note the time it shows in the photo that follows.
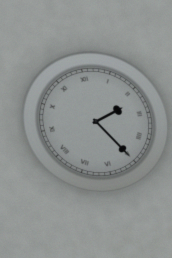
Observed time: 2:25
